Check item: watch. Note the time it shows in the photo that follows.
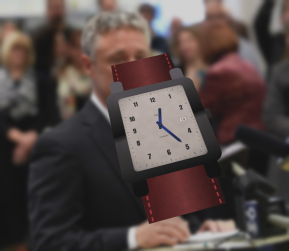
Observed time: 12:25
